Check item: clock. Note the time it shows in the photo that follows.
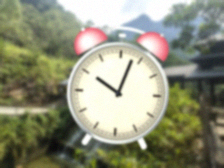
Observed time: 10:03
